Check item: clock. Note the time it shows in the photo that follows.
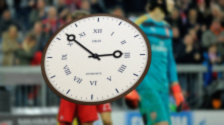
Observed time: 2:52
